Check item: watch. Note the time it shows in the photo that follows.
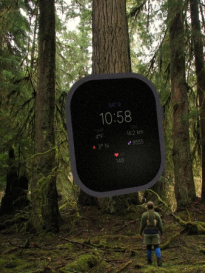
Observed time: 10:58
